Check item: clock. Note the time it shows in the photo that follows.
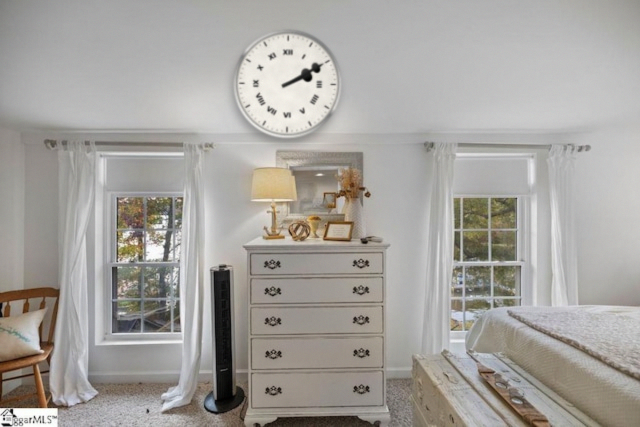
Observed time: 2:10
